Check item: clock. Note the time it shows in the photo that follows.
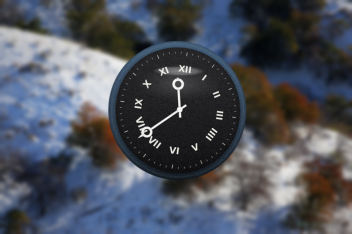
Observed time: 11:38
